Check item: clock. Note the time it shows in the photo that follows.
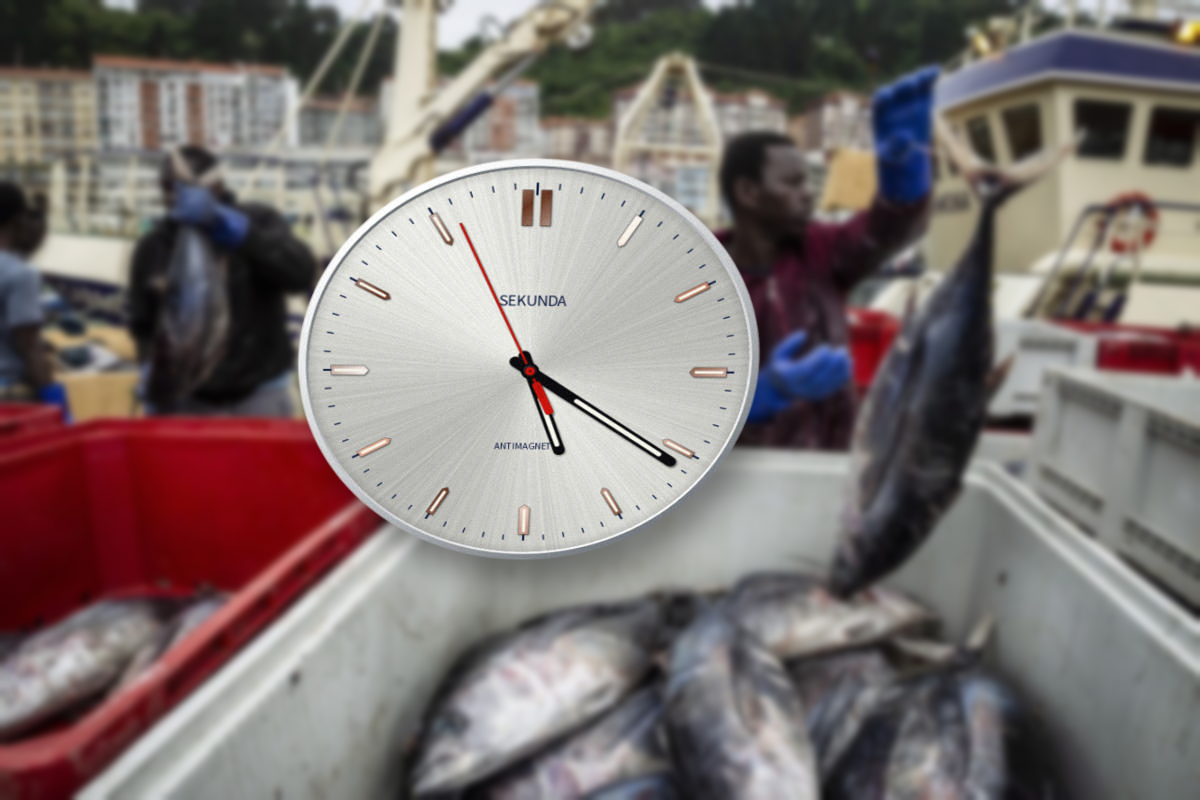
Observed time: 5:20:56
